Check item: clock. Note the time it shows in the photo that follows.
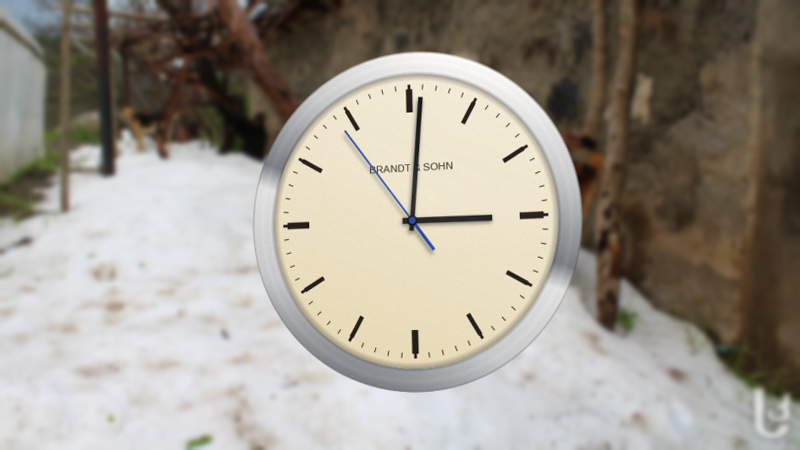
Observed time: 3:00:54
